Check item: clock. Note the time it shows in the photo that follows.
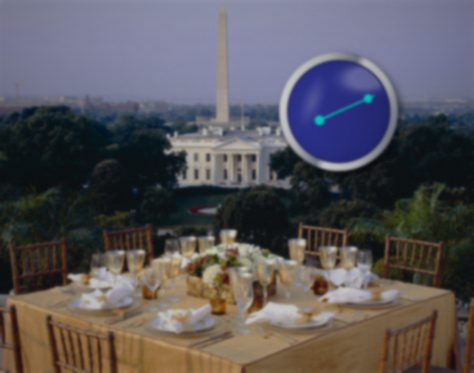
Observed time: 8:11
